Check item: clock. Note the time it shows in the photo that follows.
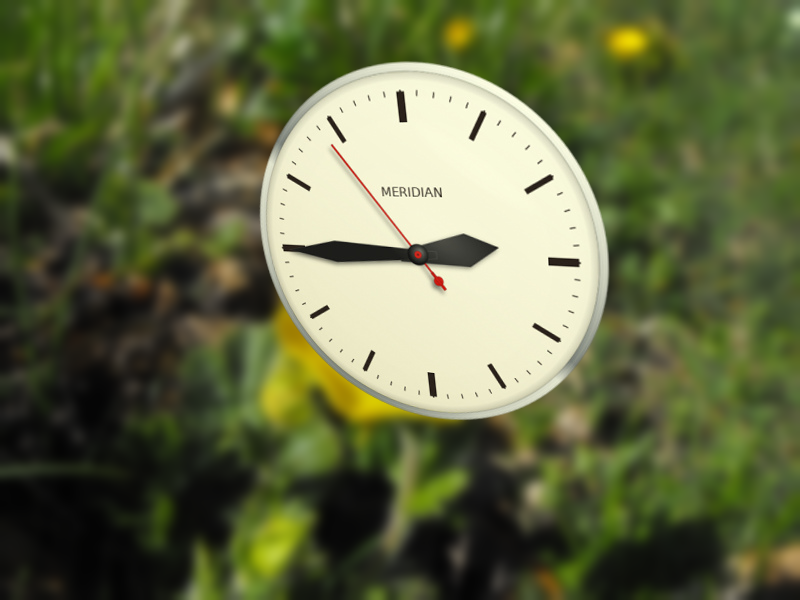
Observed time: 2:44:54
